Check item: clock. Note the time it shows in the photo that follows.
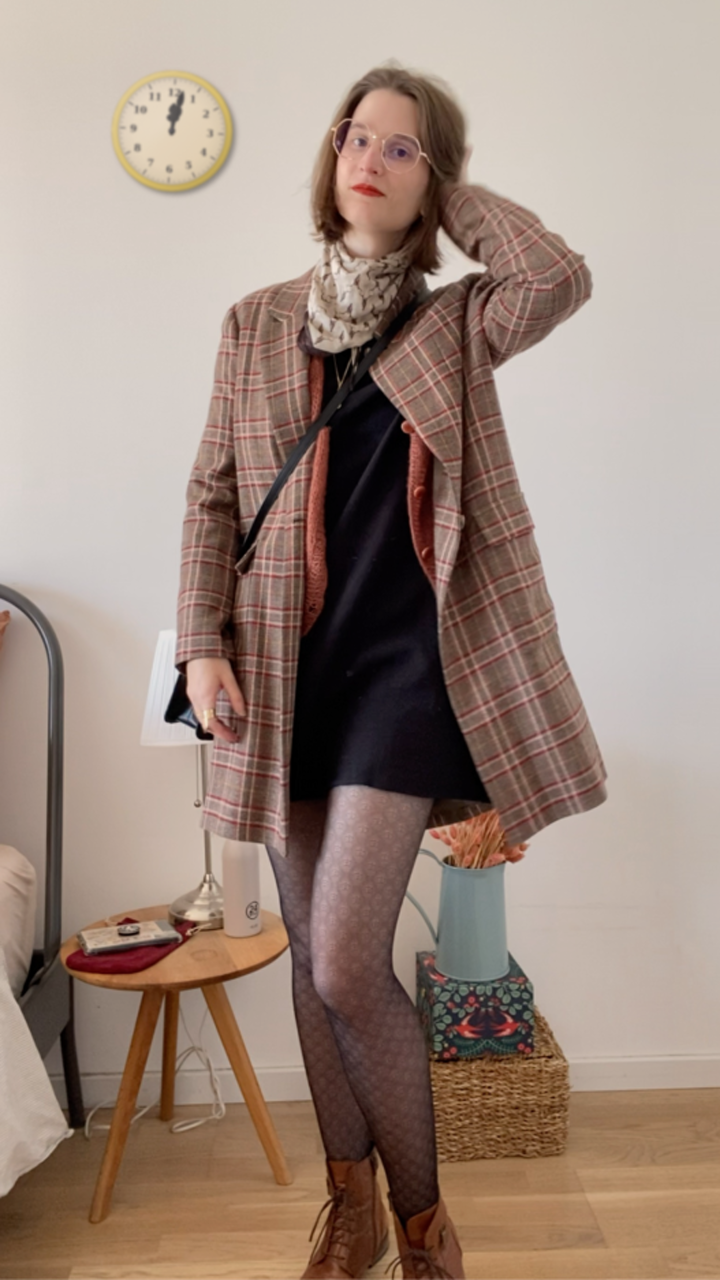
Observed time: 12:02
